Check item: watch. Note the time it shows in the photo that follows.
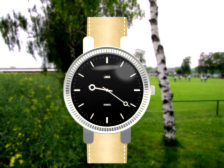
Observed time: 9:21
